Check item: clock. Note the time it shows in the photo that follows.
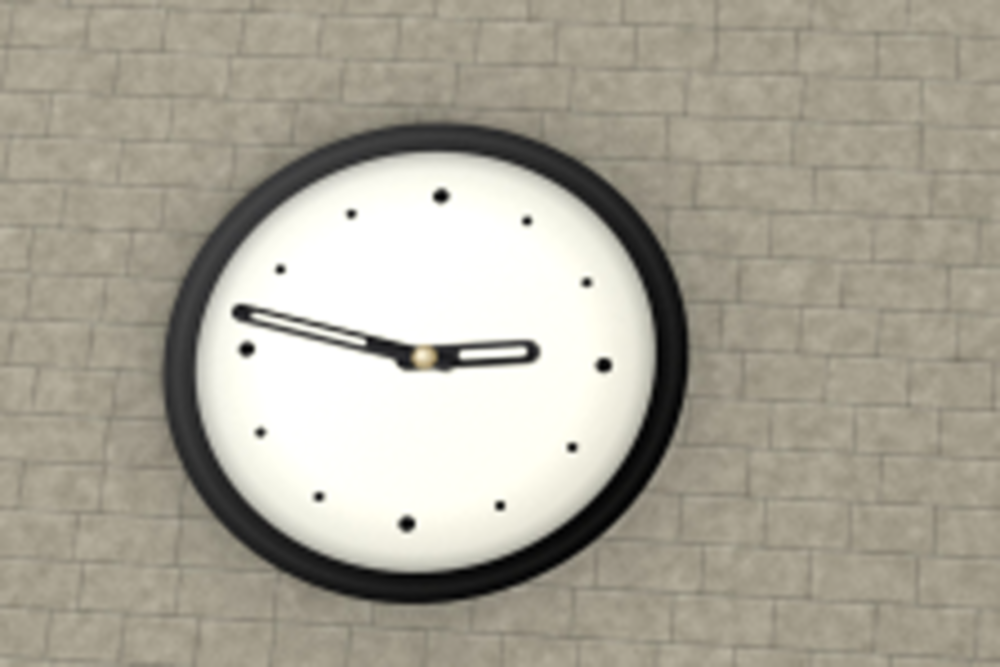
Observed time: 2:47
